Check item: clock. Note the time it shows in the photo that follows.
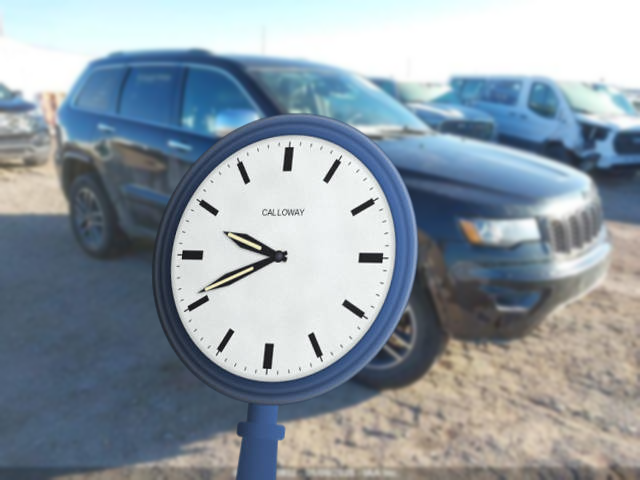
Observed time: 9:41
